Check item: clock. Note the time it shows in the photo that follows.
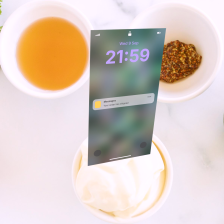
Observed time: 21:59
